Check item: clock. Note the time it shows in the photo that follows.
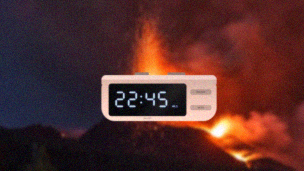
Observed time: 22:45
